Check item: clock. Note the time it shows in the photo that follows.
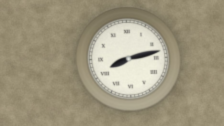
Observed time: 8:13
